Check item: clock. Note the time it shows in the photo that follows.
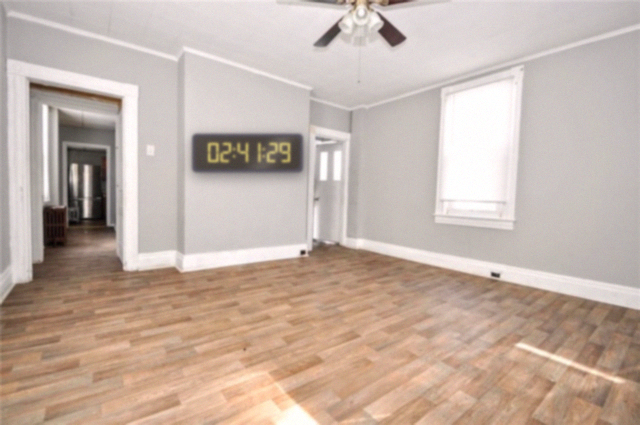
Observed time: 2:41:29
